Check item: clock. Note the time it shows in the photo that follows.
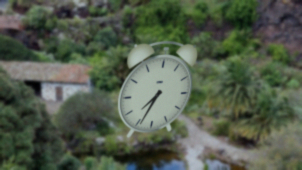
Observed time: 7:34
